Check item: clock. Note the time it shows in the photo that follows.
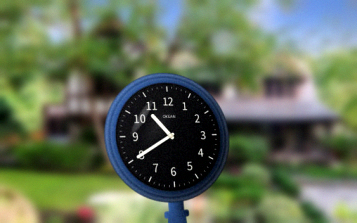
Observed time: 10:40
